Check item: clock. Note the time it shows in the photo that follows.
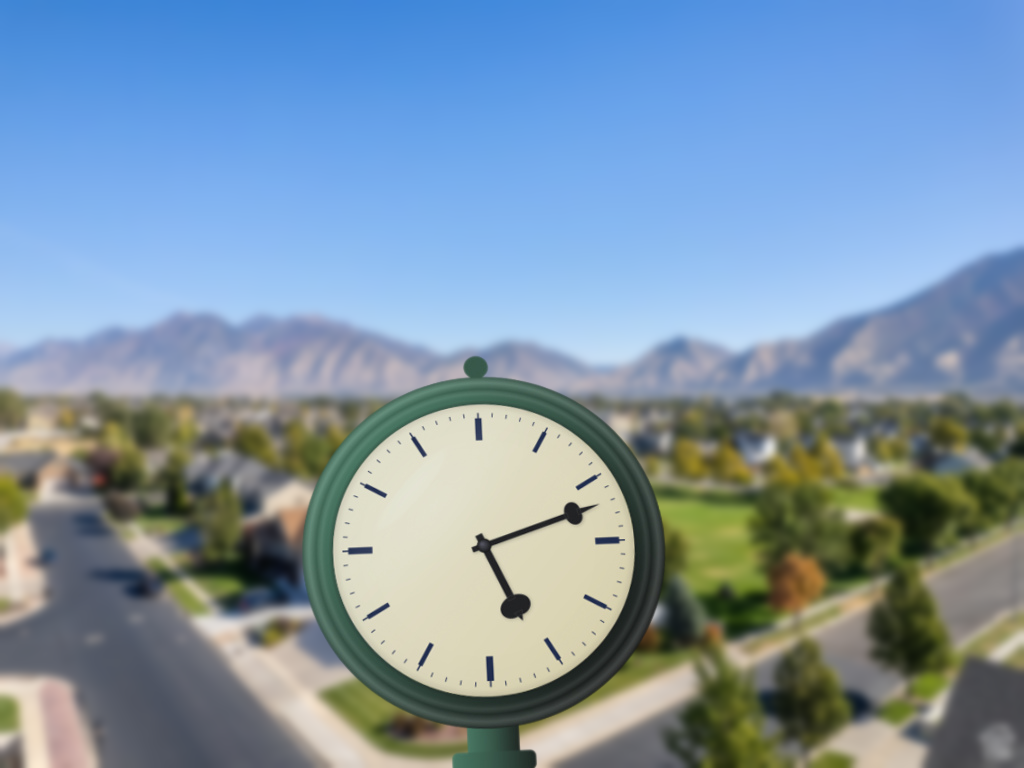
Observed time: 5:12
